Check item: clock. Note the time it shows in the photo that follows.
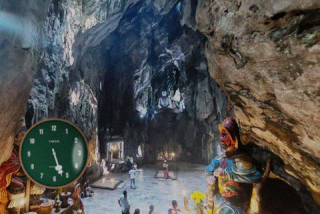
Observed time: 5:27
